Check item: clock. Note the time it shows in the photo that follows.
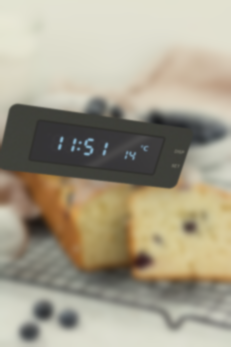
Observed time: 11:51
